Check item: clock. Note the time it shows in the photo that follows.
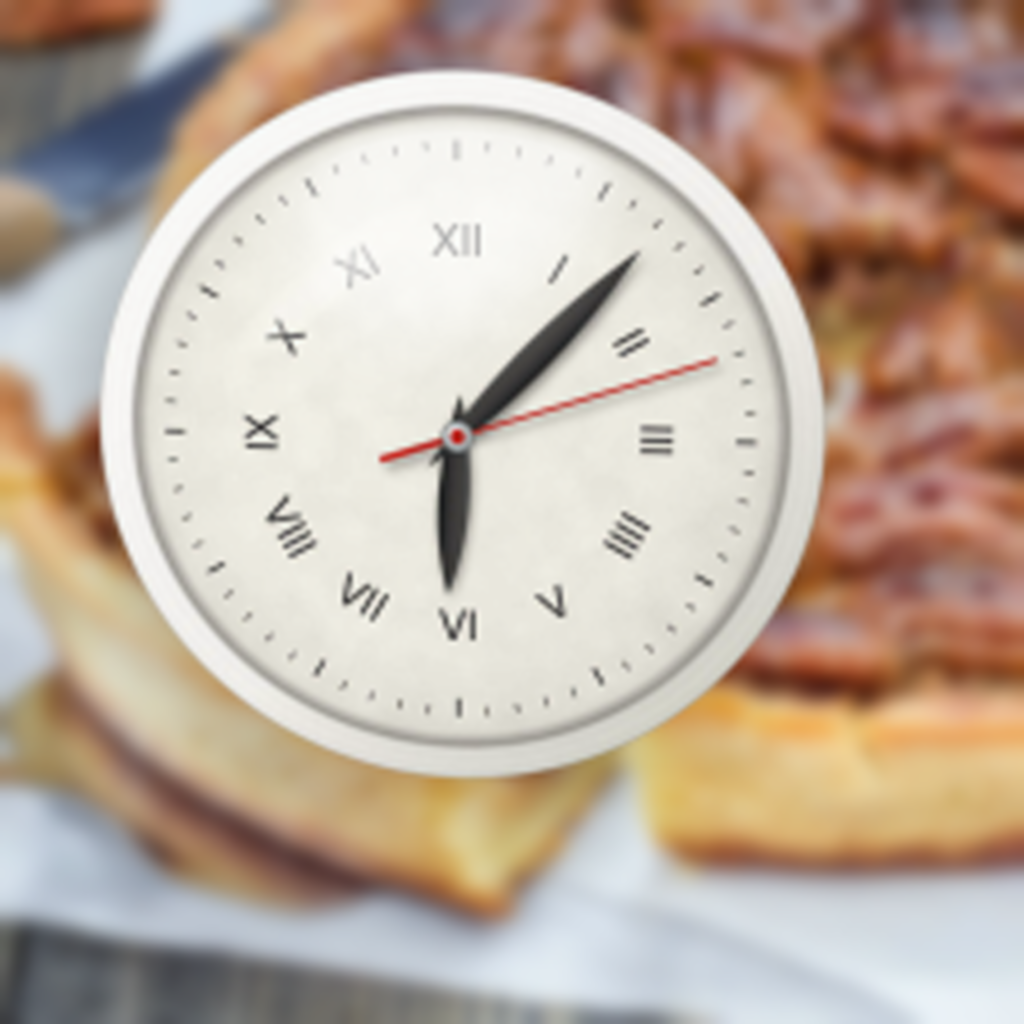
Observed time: 6:07:12
